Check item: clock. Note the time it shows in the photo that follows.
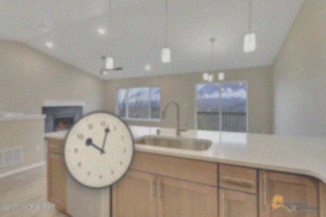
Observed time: 10:02
